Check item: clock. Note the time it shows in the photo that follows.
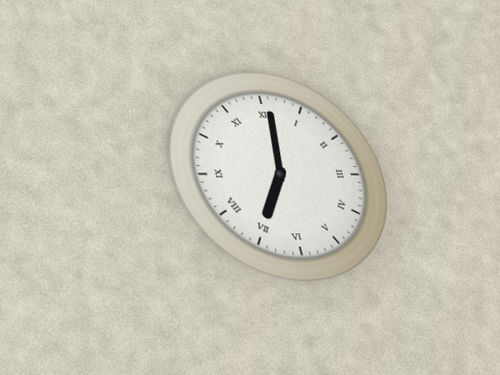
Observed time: 7:01
